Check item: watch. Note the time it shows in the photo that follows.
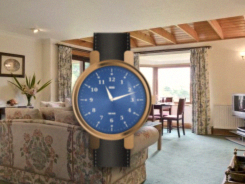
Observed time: 11:12
